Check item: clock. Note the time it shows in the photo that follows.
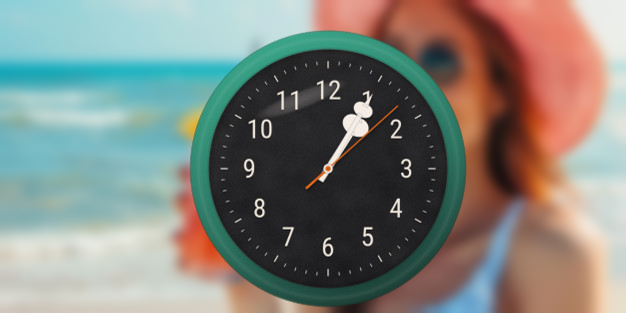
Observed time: 1:05:08
